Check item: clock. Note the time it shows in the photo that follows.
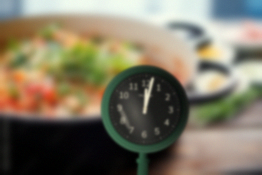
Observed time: 12:02
